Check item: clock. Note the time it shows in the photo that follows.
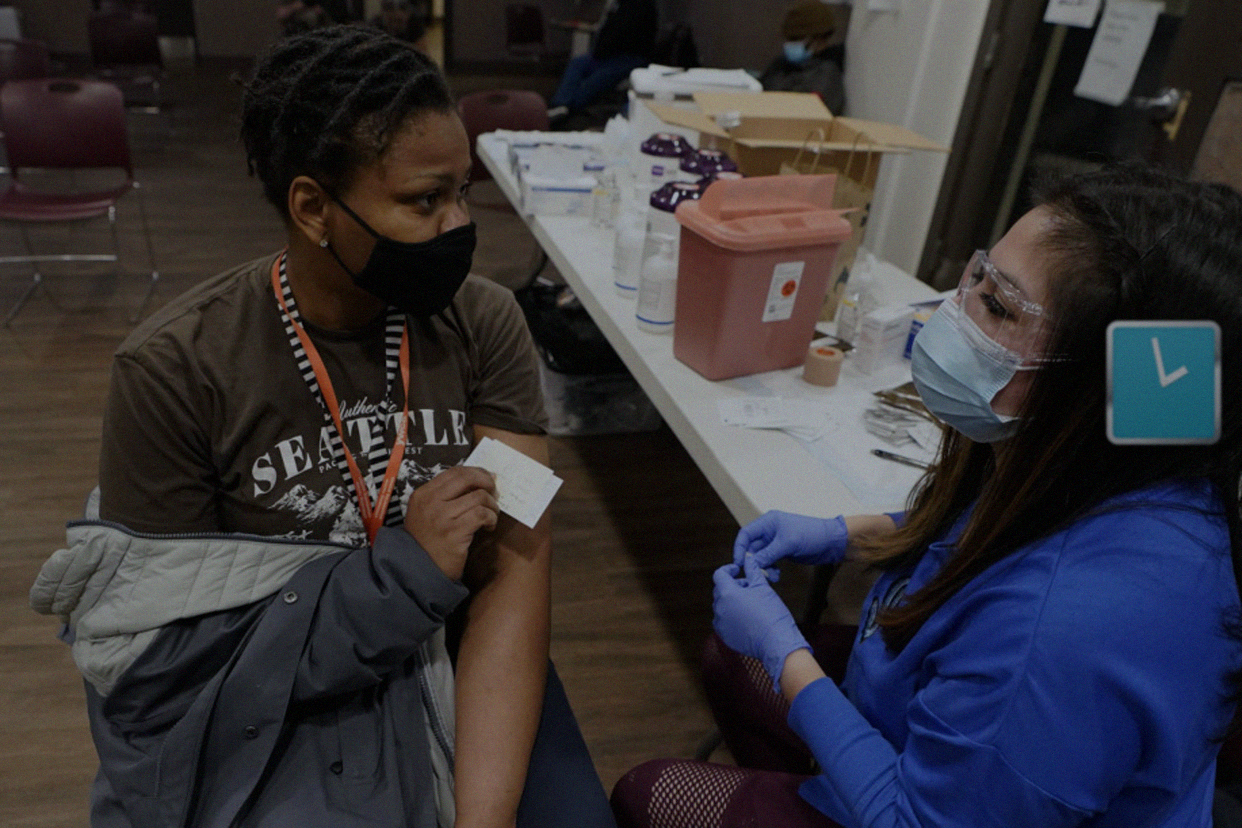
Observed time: 1:58
